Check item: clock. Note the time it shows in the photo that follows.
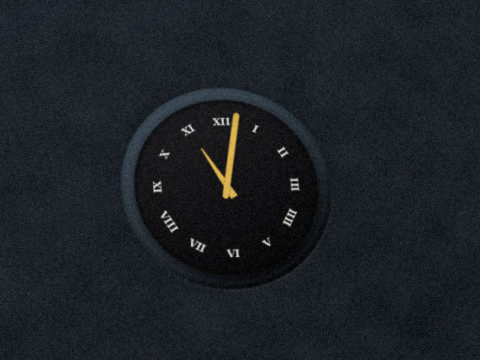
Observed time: 11:02
